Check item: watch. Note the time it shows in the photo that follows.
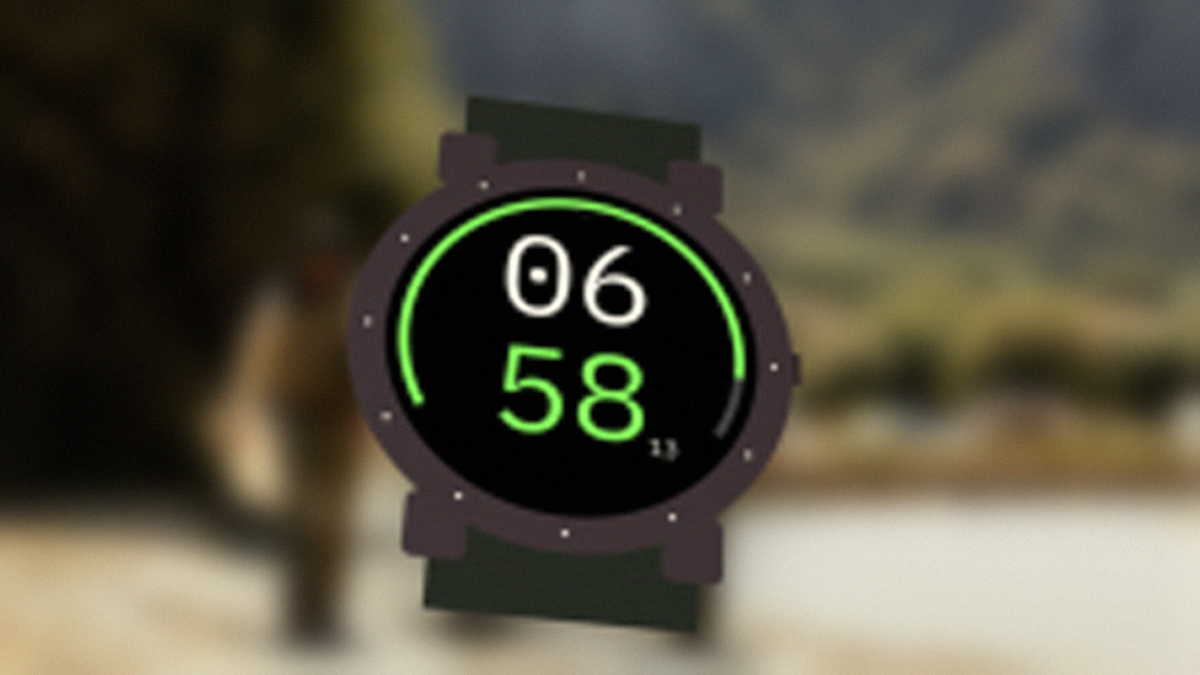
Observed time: 6:58
